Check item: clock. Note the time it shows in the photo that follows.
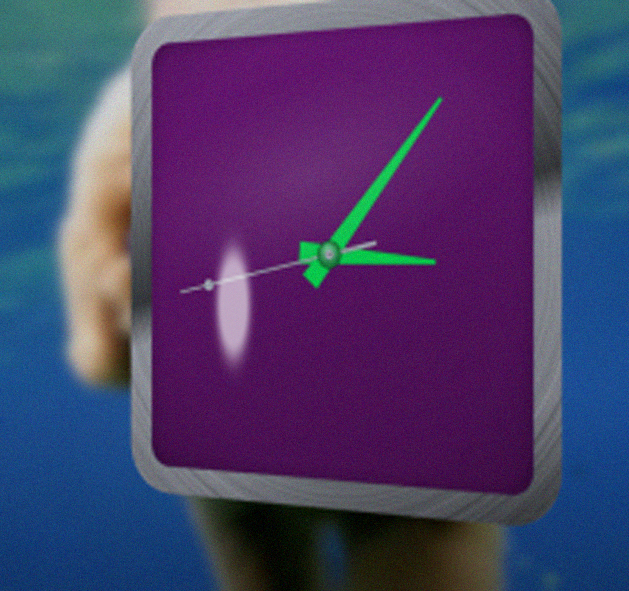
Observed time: 3:06:43
